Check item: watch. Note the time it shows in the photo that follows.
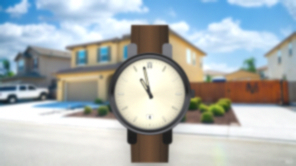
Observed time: 10:58
